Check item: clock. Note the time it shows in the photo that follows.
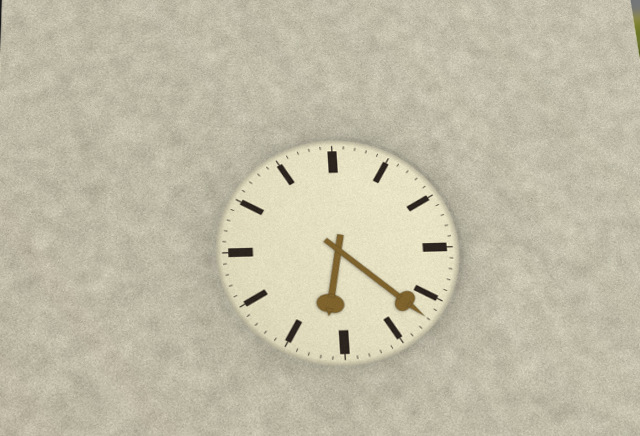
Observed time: 6:22
